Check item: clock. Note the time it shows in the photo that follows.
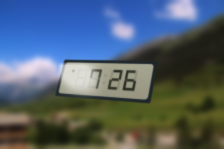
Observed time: 7:26
